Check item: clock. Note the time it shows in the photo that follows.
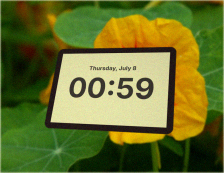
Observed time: 0:59
